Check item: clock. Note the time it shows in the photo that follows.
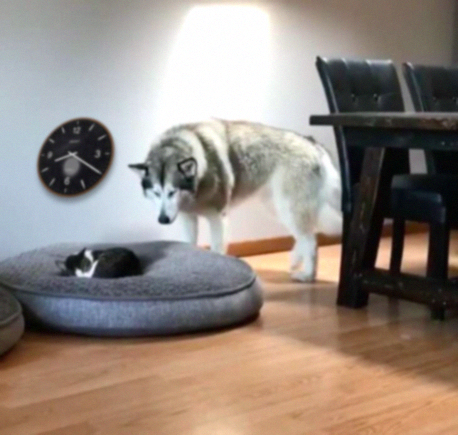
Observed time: 8:20
